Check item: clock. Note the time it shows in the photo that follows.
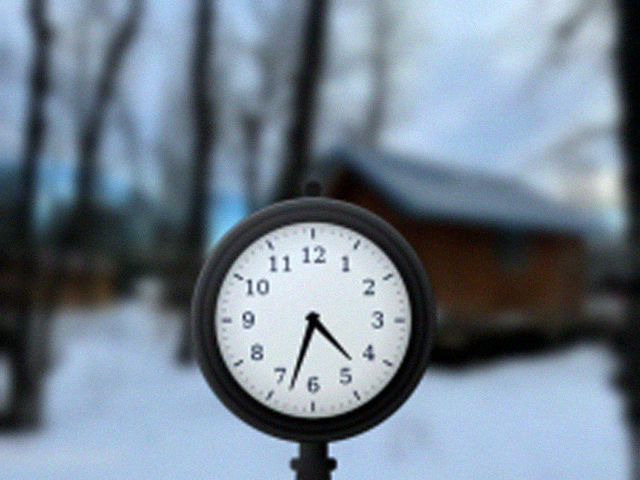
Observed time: 4:33
